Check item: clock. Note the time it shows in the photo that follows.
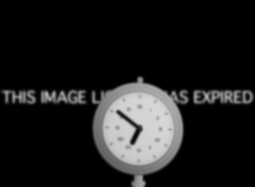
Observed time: 6:51
